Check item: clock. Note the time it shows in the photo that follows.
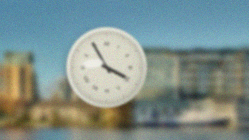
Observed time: 3:55
